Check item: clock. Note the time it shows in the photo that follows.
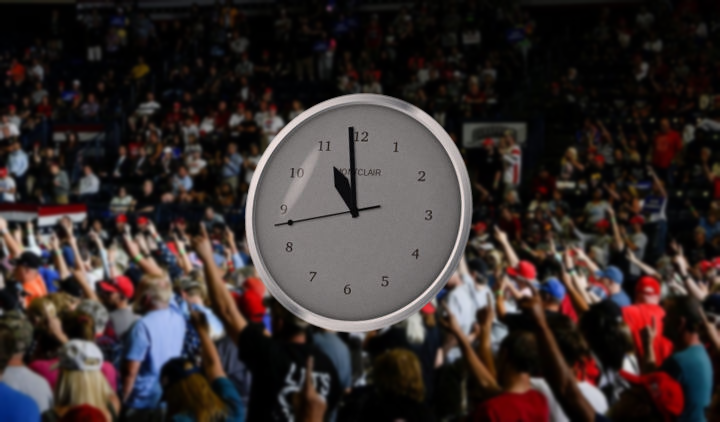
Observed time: 10:58:43
